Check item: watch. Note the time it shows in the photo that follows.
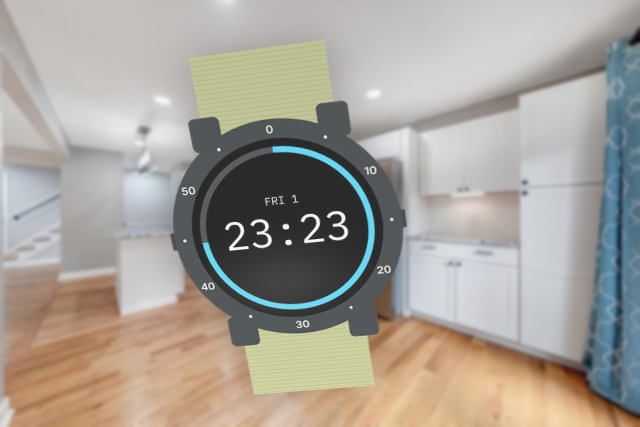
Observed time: 23:23
